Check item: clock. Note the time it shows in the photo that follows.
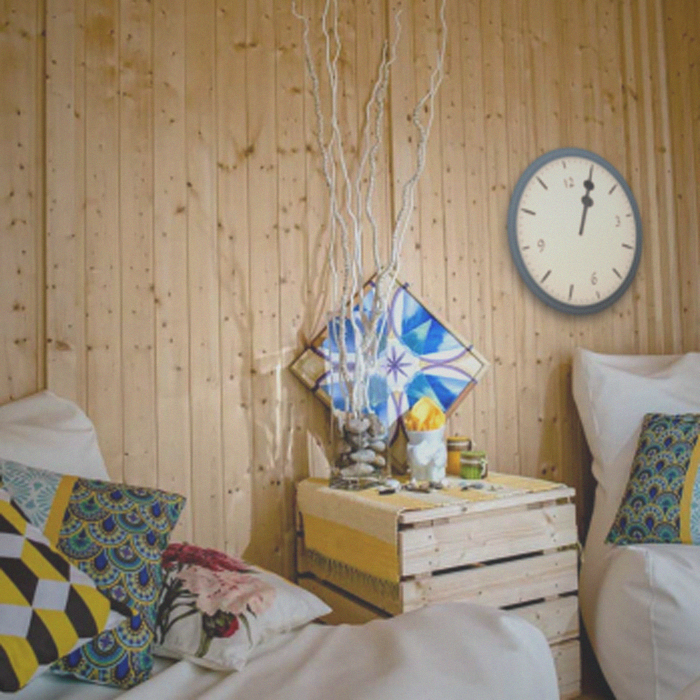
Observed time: 1:05
